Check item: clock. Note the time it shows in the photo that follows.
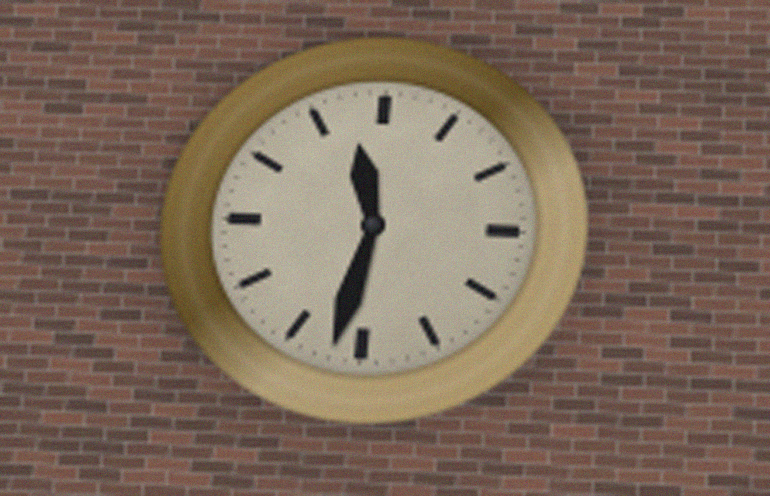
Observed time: 11:32
